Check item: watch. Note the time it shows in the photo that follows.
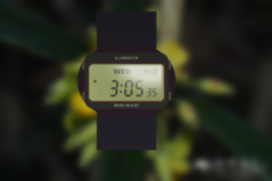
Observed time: 3:05
